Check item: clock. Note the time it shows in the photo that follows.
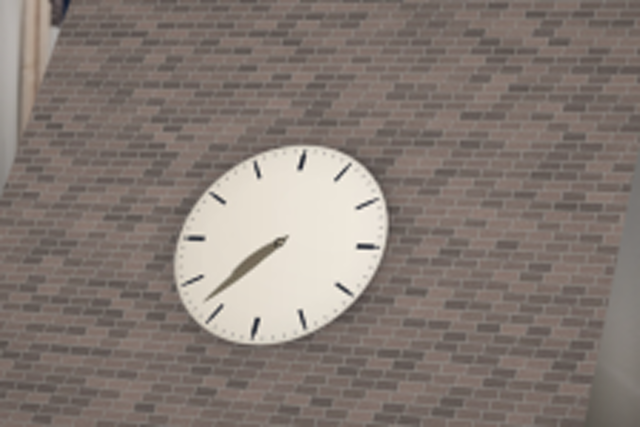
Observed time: 7:37
